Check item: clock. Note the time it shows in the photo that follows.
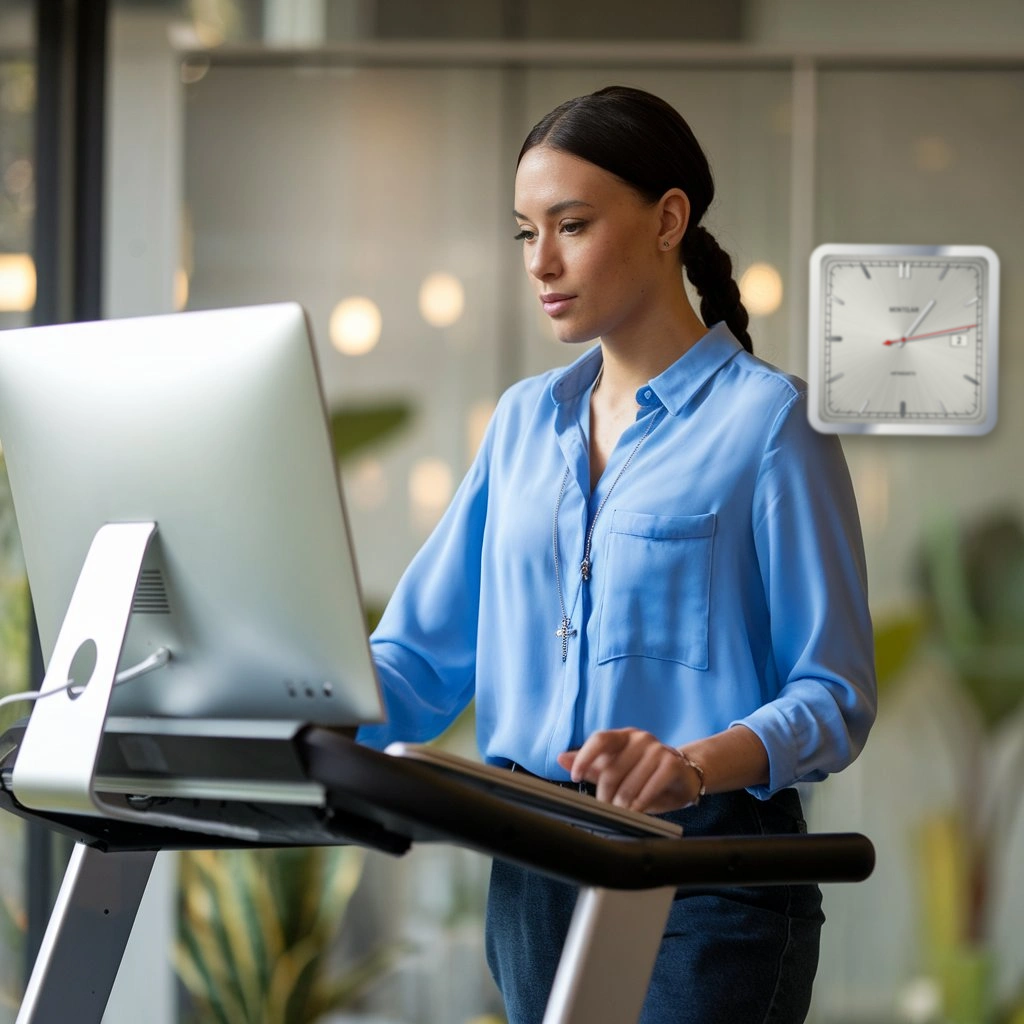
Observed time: 1:13:13
